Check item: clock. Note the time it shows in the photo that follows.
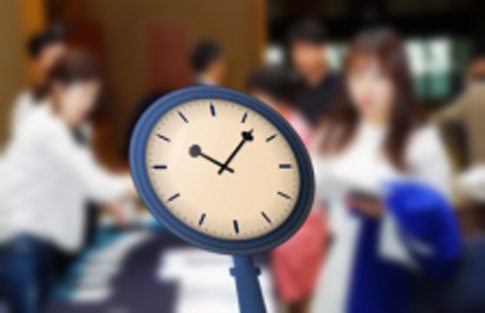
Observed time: 10:07
